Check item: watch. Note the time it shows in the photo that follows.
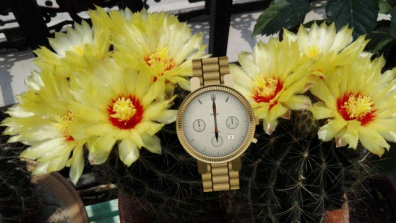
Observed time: 6:00
